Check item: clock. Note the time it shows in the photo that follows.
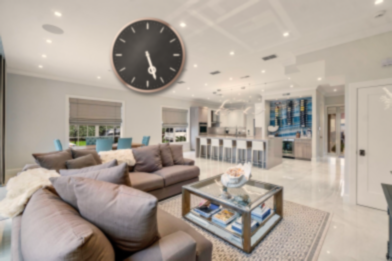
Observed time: 5:27
